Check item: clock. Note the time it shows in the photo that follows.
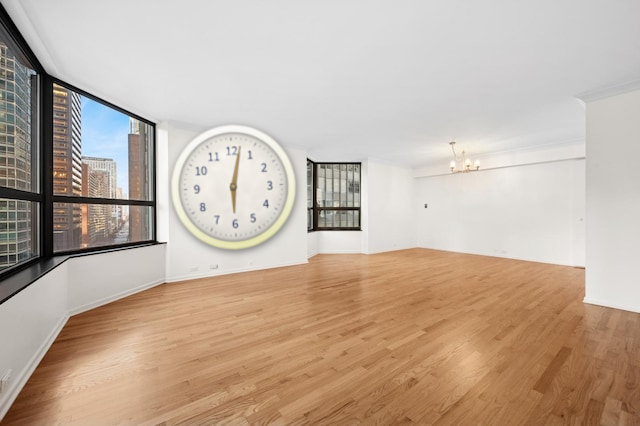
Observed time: 6:02
